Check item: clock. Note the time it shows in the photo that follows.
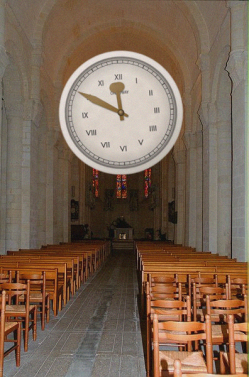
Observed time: 11:50
